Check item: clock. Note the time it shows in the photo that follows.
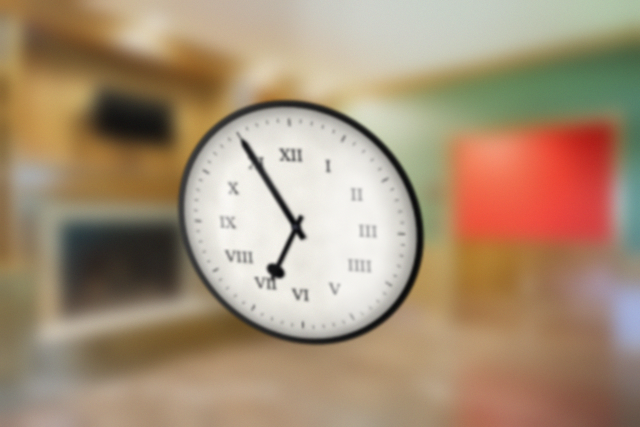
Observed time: 6:55
